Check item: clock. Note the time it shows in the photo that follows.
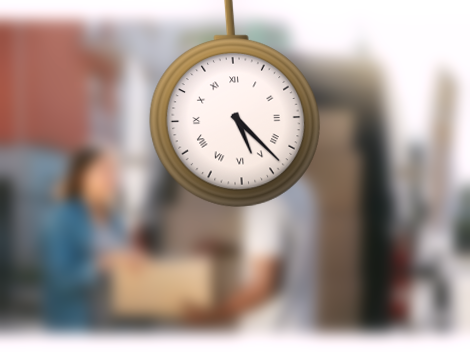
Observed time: 5:23
